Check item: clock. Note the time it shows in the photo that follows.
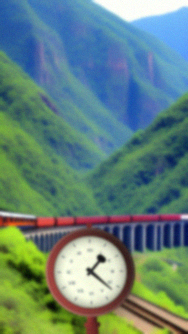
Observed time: 1:22
